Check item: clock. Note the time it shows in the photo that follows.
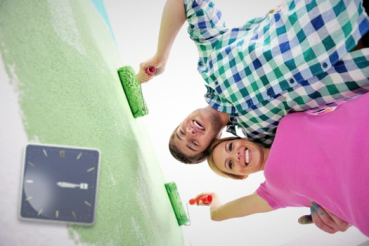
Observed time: 3:15
